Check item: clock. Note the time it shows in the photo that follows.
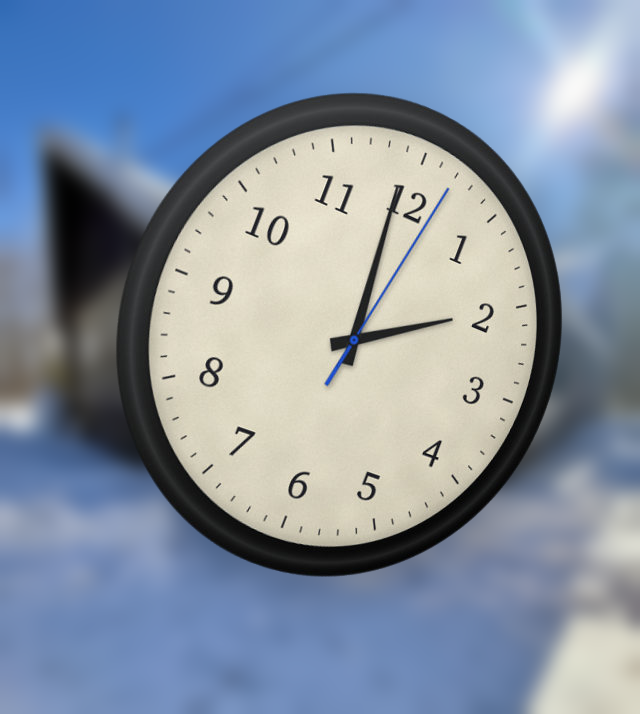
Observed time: 1:59:02
